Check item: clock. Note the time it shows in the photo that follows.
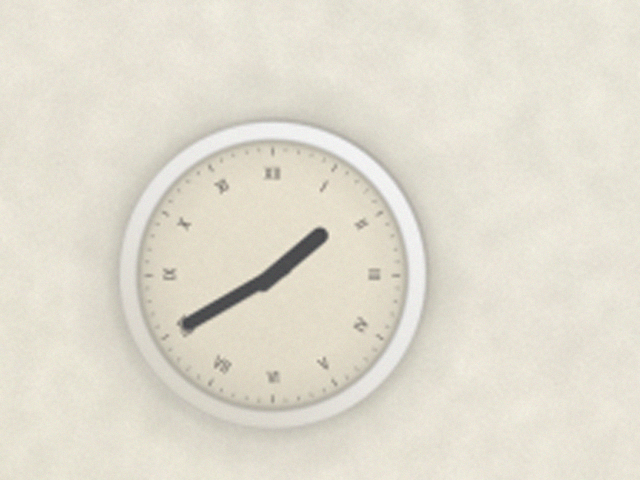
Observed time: 1:40
